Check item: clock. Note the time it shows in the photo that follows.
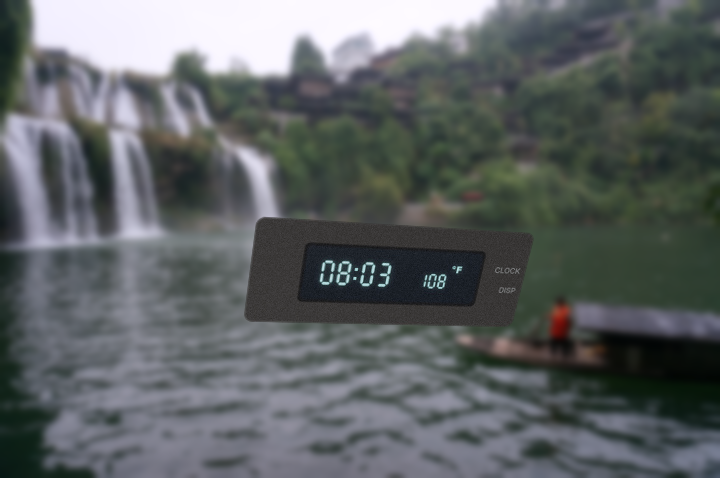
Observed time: 8:03
